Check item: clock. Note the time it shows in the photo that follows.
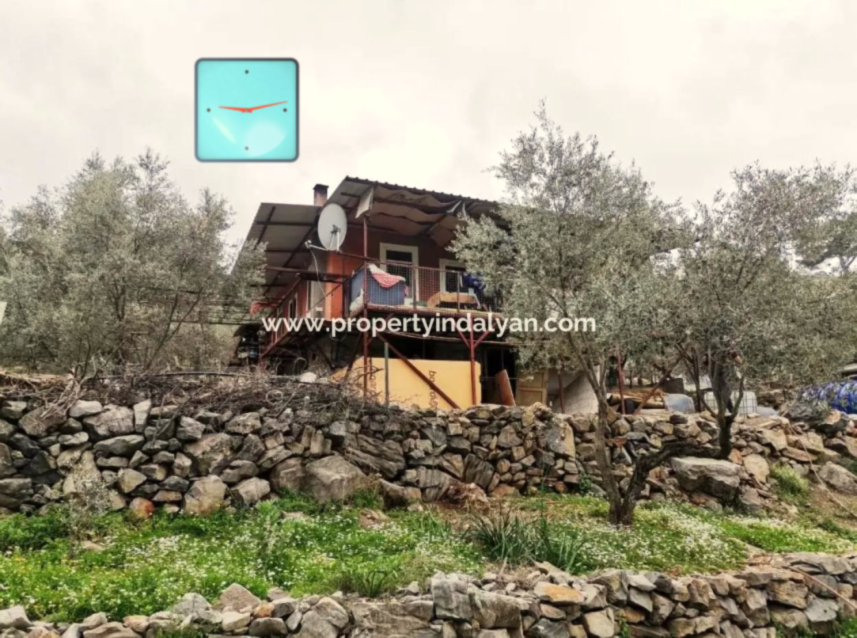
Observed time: 9:13
